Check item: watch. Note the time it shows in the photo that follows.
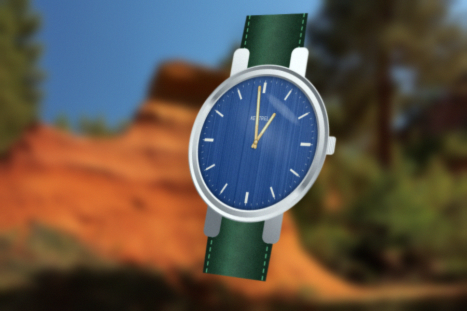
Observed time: 12:59
